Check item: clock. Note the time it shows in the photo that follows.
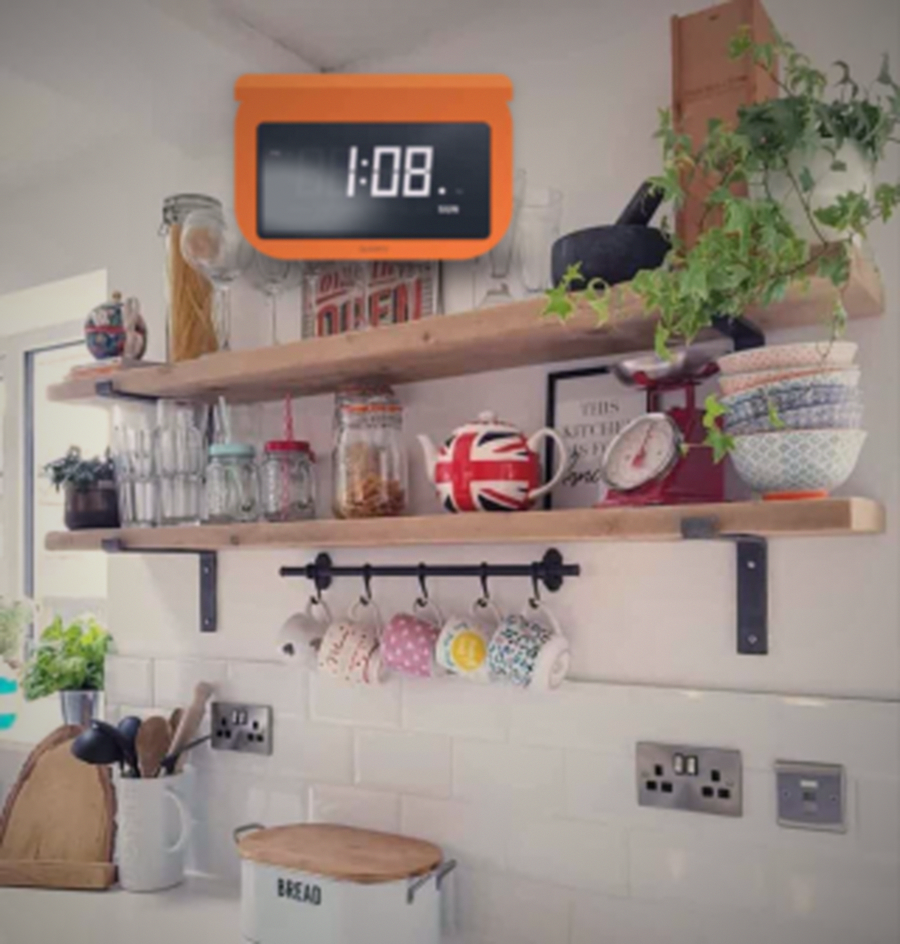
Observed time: 1:08
